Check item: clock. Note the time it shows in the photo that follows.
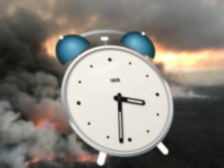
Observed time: 3:32
